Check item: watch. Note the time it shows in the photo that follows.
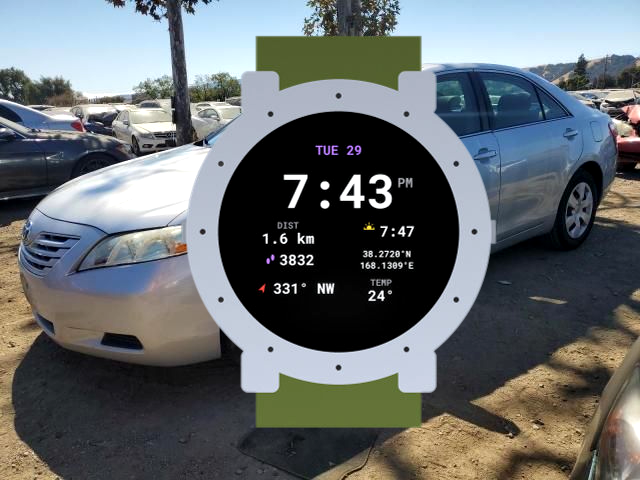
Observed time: 7:43
